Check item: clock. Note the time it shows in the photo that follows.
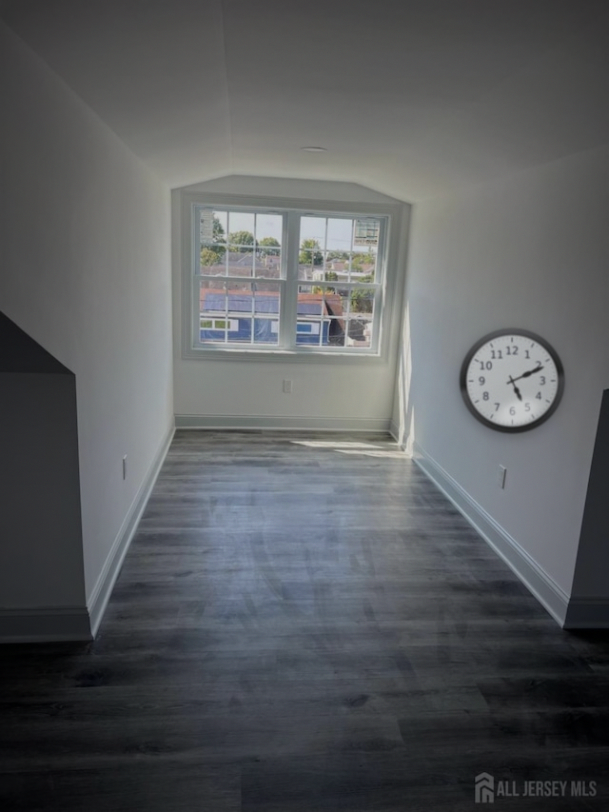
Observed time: 5:11
